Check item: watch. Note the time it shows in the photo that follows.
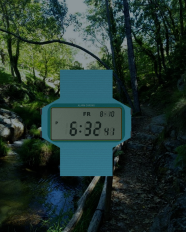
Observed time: 6:32:41
